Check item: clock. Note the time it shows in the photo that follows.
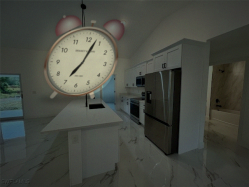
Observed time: 7:03
